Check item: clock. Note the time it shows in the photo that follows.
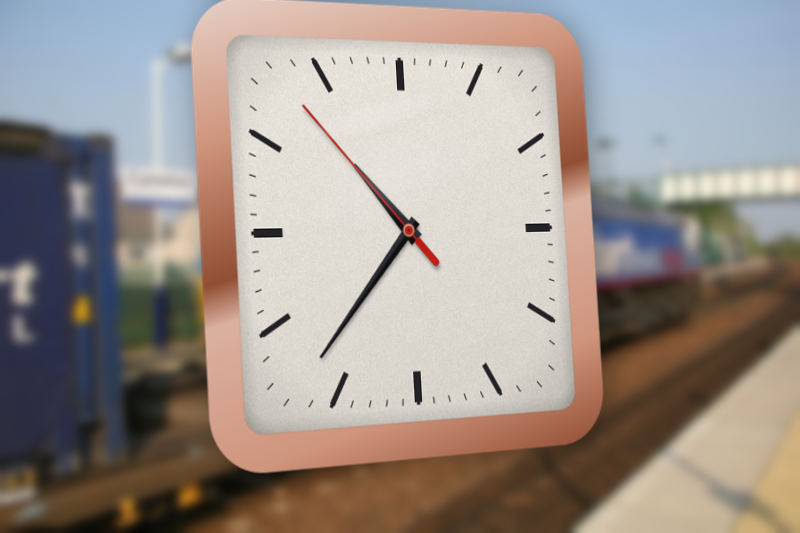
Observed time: 10:36:53
